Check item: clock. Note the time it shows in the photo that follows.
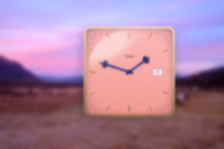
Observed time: 1:48
